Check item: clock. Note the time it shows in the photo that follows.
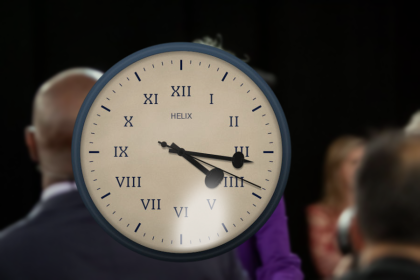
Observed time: 4:16:19
